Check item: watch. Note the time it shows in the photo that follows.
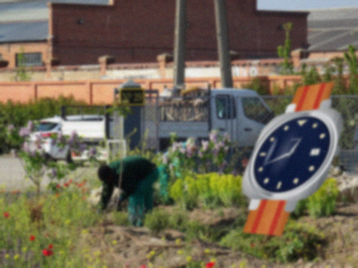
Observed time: 12:41
